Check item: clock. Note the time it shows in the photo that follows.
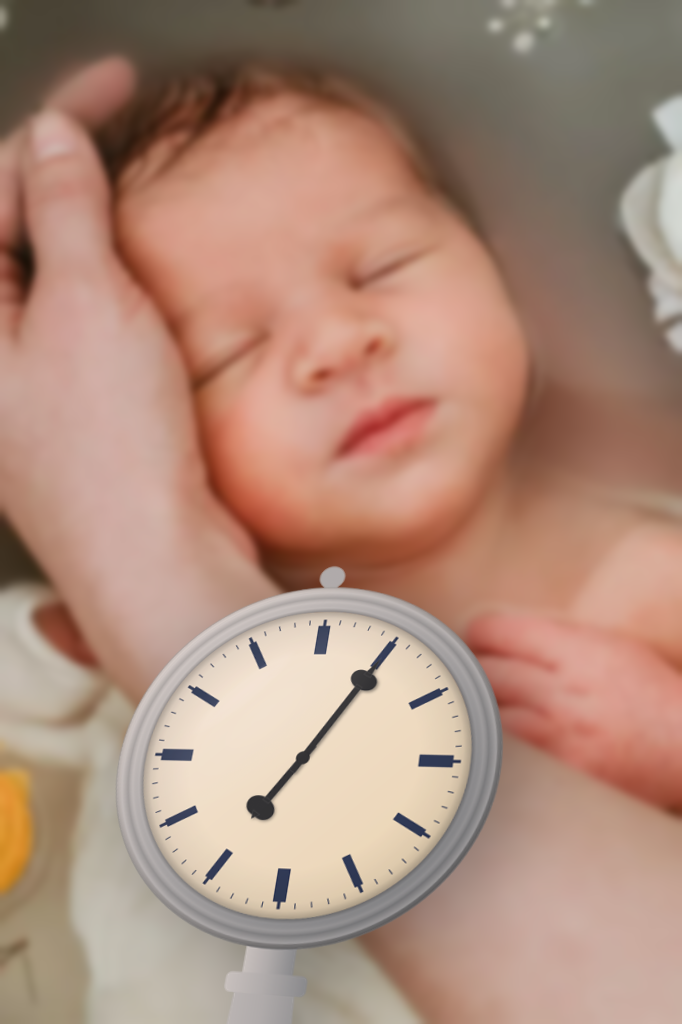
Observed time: 7:05
